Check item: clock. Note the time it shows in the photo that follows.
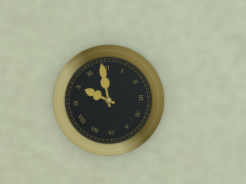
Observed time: 9:59
